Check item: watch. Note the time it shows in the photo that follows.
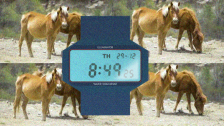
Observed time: 8:49:25
